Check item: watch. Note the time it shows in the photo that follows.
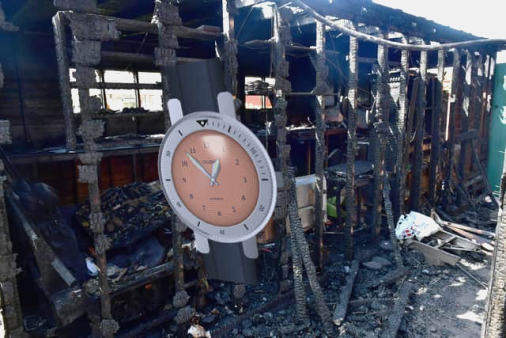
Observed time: 12:53
